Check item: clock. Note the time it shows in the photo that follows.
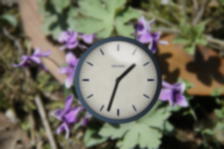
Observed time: 1:33
